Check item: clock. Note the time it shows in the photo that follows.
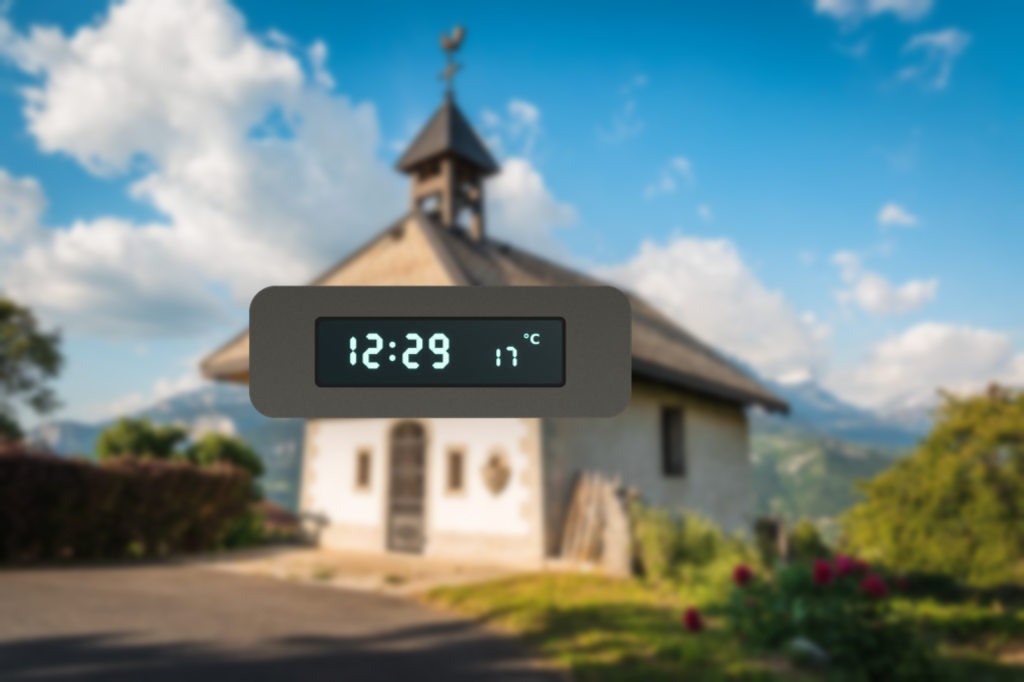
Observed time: 12:29
